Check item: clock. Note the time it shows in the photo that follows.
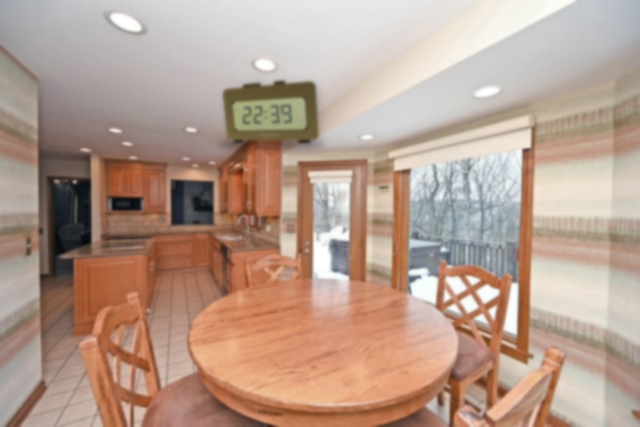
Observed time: 22:39
